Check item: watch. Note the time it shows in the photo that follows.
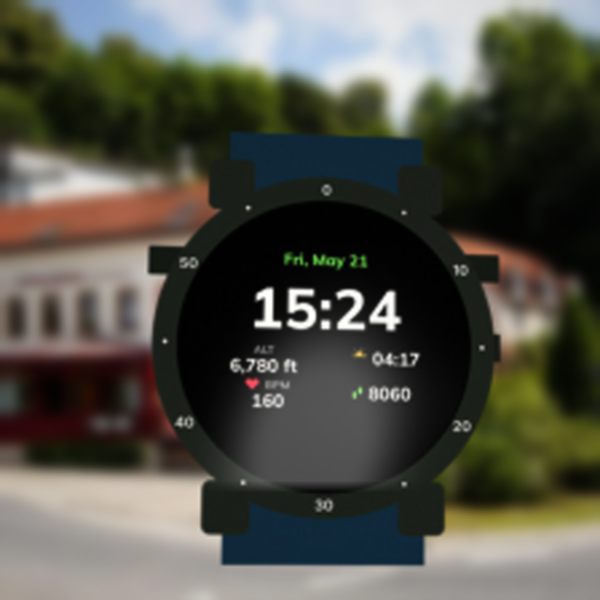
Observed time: 15:24
